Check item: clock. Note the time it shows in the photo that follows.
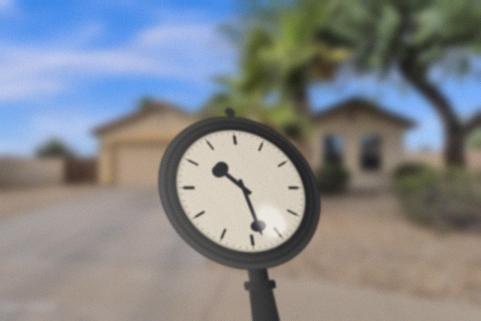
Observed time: 10:28
